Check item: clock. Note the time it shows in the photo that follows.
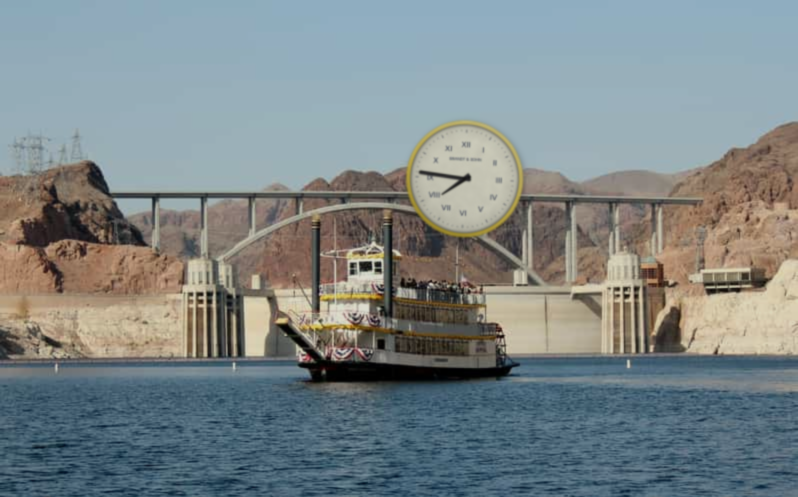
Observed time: 7:46
